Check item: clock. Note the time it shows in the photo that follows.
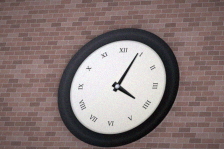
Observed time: 4:04
